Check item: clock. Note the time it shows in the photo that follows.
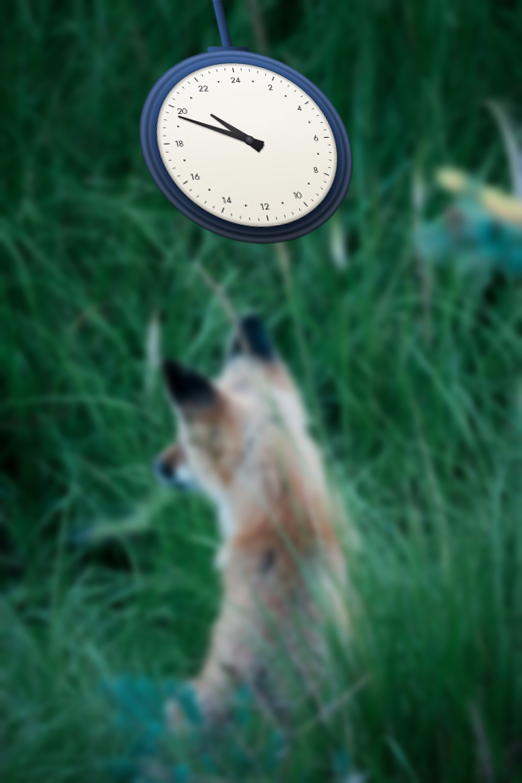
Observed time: 20:49
